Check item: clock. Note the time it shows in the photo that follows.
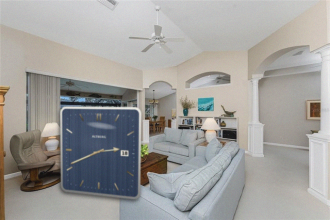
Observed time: 2:41
